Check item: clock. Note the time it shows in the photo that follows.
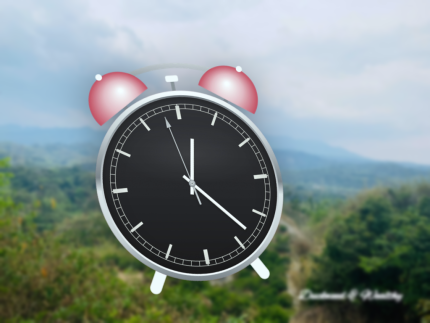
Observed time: 12:22:58
